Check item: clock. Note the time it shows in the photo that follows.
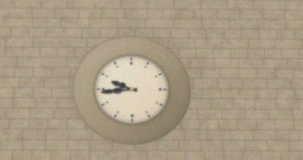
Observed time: 9:44
